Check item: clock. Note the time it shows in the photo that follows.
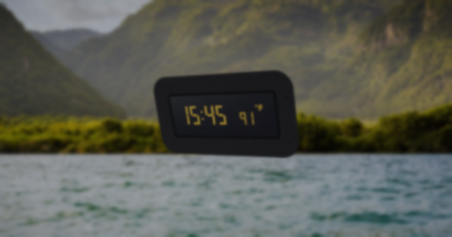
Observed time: 15:45
